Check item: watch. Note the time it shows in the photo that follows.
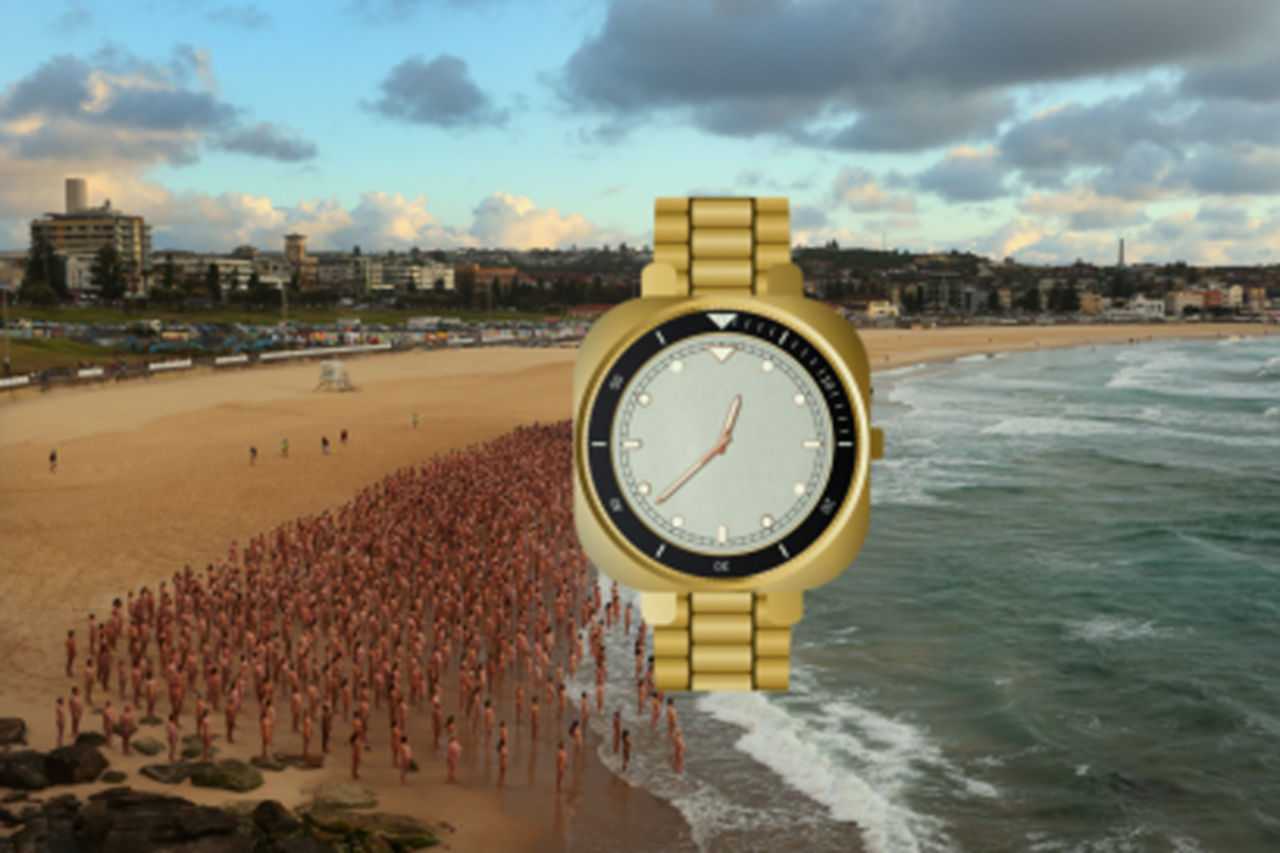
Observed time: 12:38
